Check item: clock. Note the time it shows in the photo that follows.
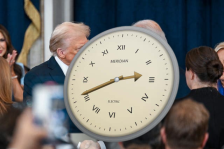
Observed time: 2:41
